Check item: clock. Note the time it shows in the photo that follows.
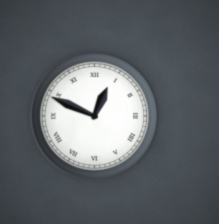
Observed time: 12:49
